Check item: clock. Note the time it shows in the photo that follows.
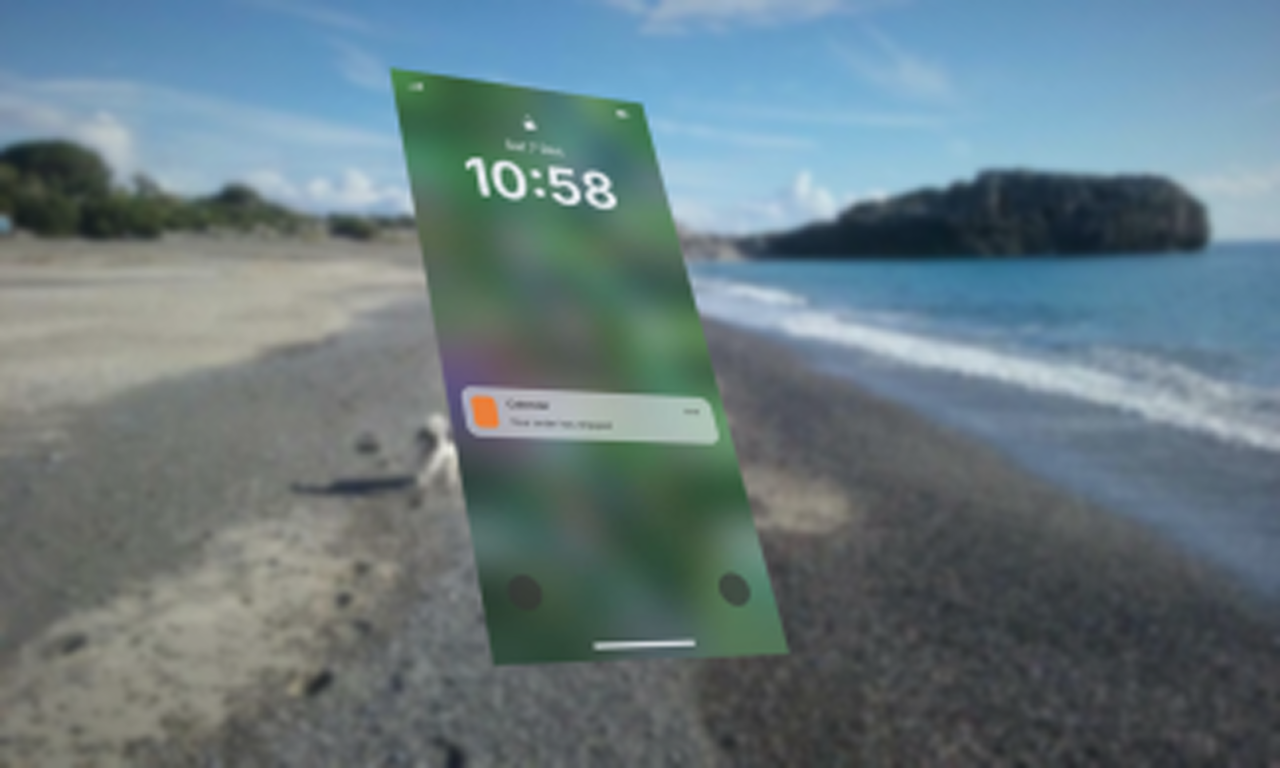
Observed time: 10:58
